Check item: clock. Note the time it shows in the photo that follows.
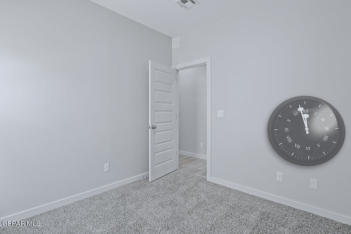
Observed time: 11:58
